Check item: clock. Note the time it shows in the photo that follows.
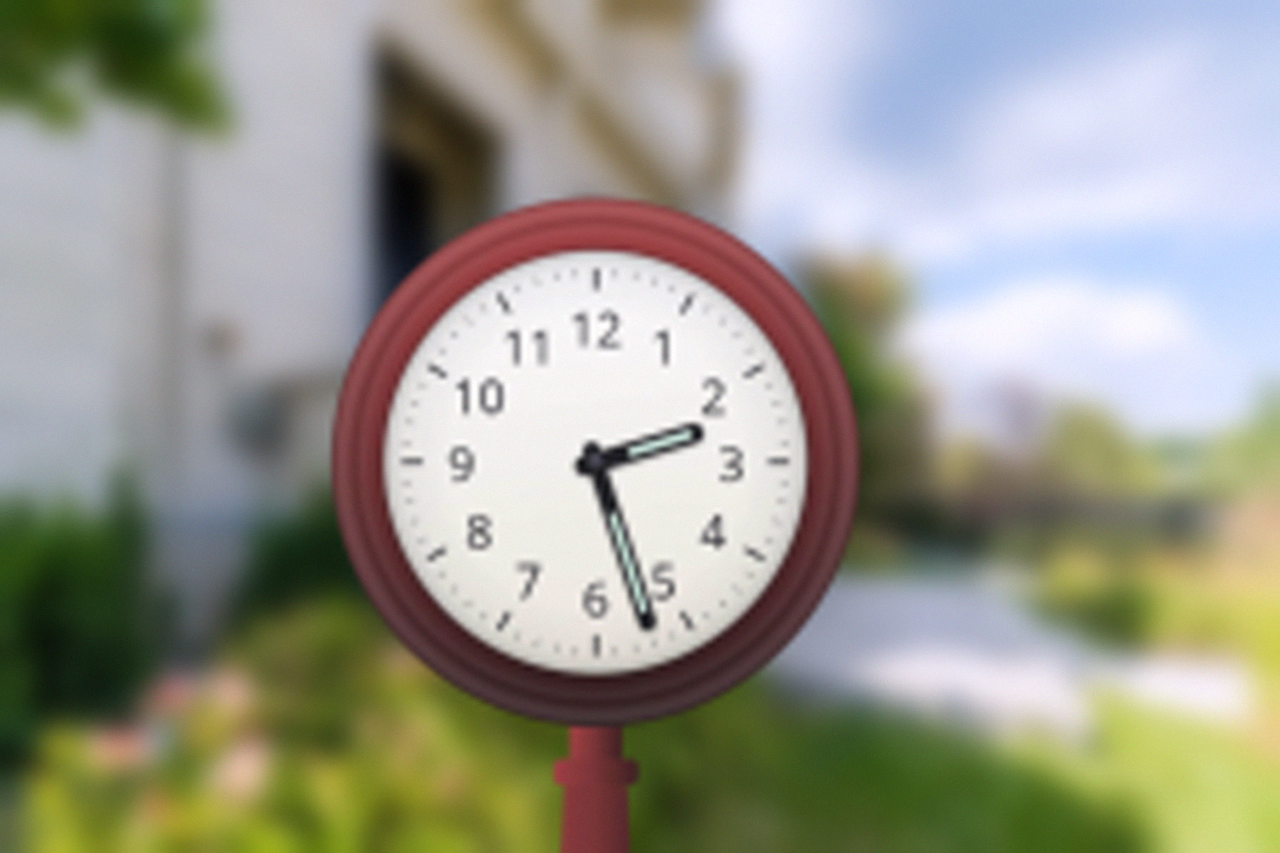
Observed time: 2:27
